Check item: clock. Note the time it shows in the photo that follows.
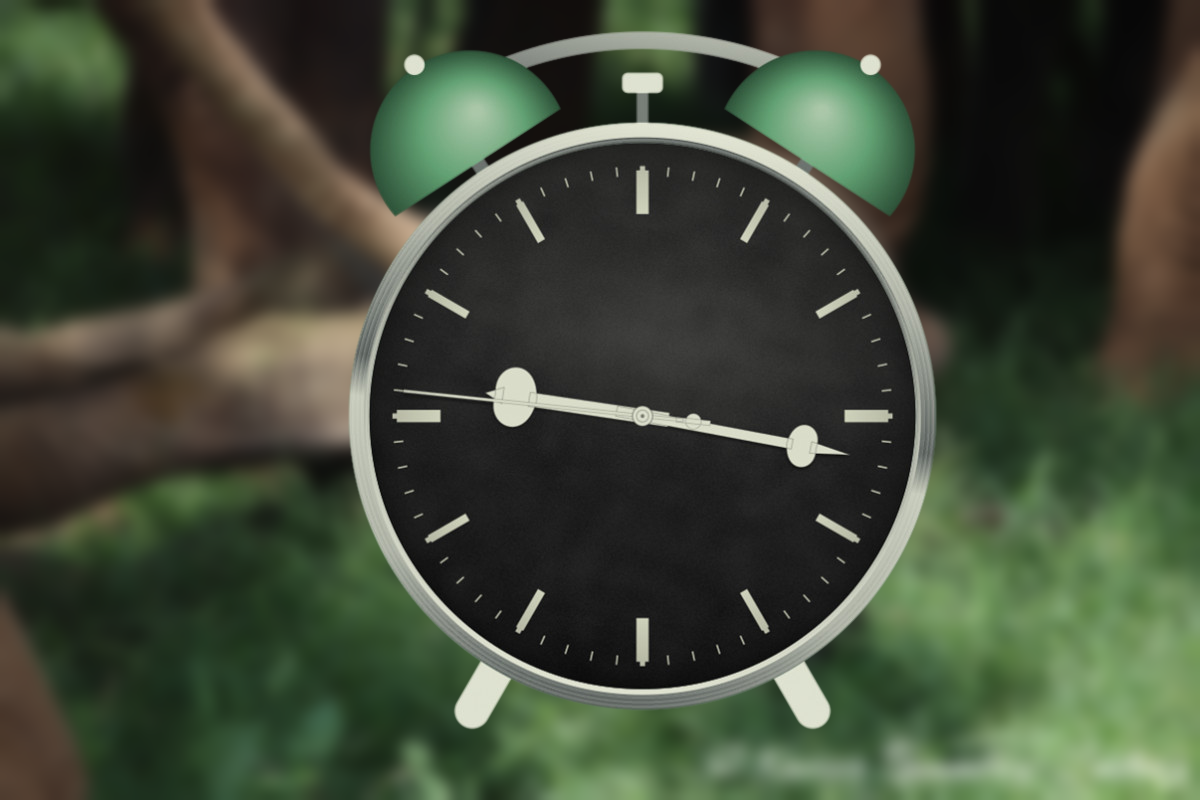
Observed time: 9:16:46
